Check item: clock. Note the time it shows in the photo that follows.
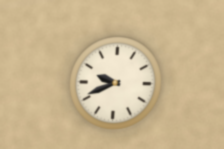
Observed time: 9:41
